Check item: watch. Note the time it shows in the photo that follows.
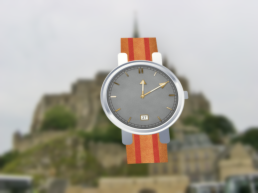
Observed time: 12:10
